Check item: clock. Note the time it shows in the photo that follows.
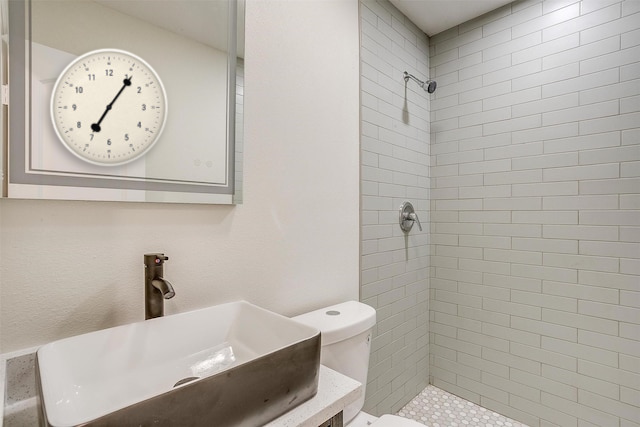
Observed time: 7:06
